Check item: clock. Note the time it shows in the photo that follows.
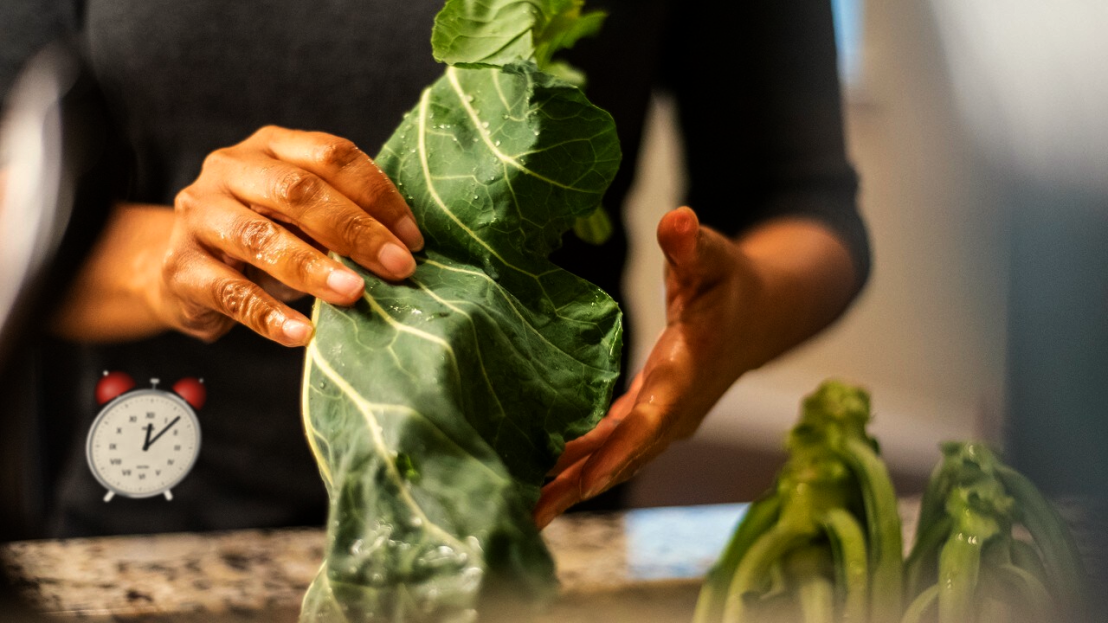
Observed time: 12:07
